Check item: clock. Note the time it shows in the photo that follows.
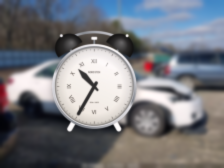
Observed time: 10:35
